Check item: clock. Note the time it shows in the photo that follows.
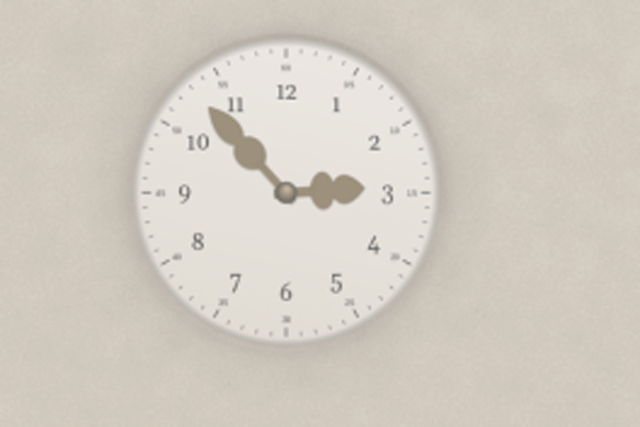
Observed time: 2:53
